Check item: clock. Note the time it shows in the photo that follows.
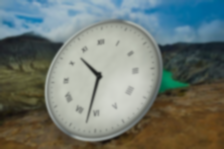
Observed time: 10:32
